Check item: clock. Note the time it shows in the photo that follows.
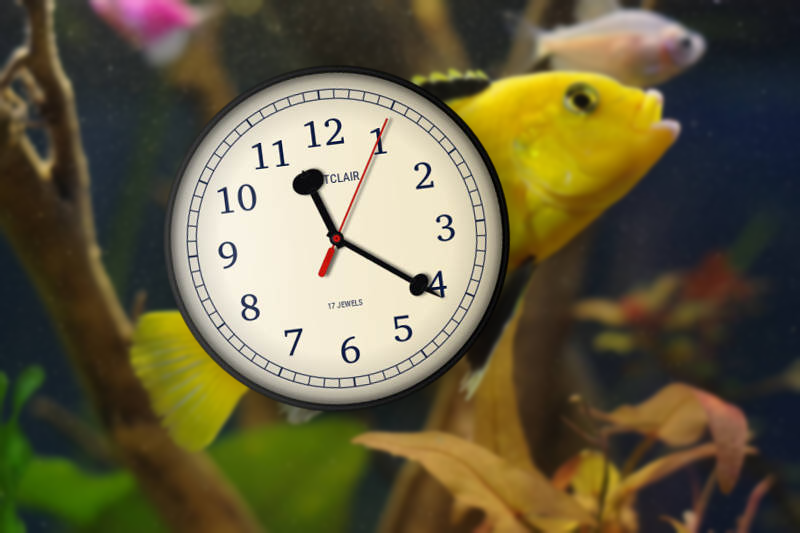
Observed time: 11:21:05
